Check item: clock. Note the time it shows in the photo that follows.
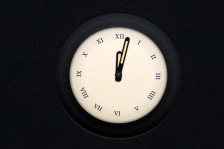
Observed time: 12:02
